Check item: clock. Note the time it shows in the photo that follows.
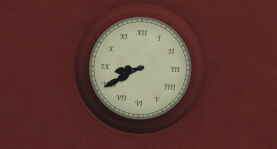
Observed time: 8:40
